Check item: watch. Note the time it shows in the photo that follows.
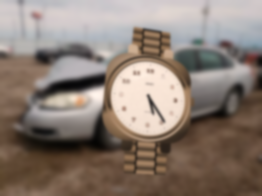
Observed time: 5:24
